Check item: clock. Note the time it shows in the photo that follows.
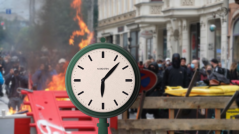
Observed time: 6:07
